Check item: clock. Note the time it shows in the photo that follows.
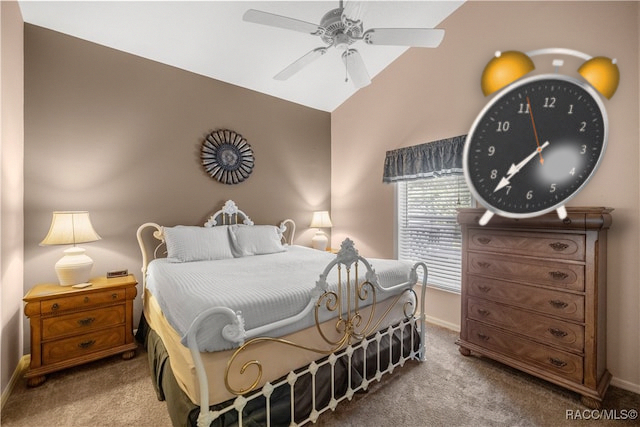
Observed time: 7:36:56
